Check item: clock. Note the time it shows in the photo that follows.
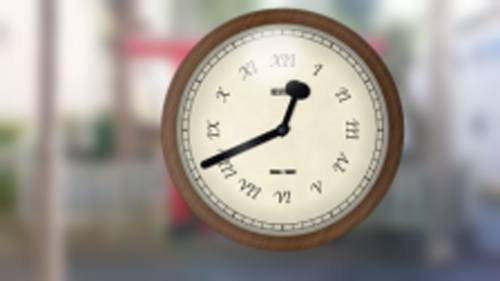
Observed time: 12:41
